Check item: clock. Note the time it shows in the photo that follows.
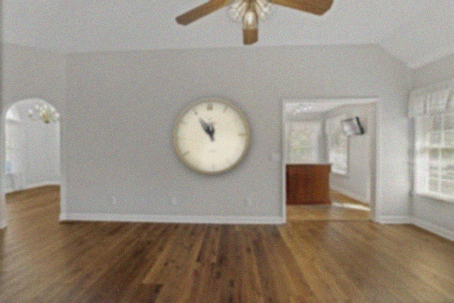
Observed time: 11:55
